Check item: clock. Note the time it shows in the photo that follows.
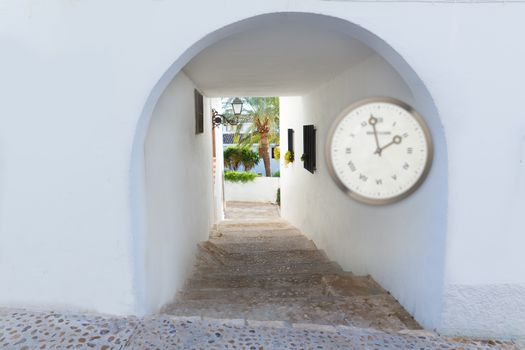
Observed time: 1:58
